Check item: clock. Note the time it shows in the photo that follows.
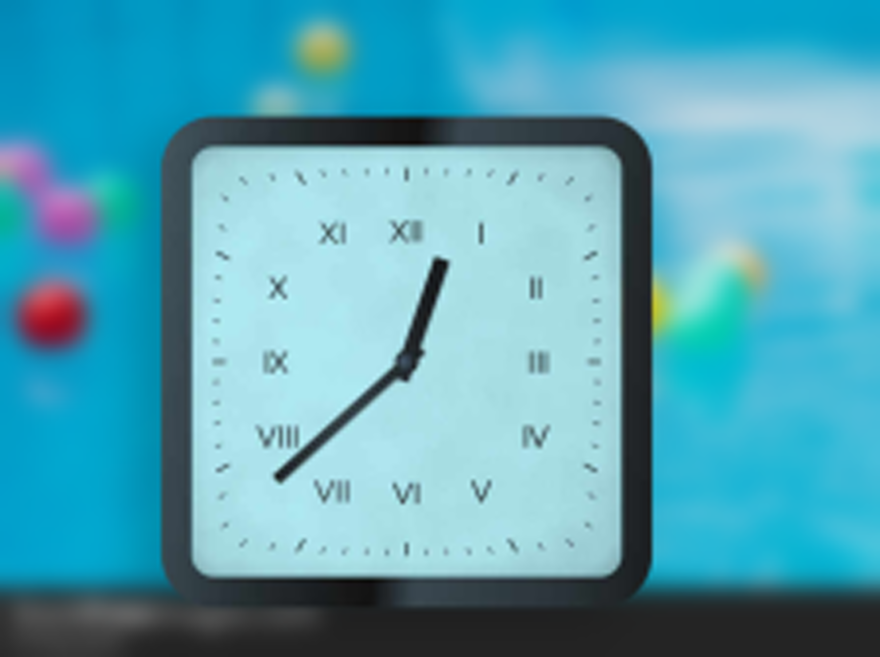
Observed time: 12:38
